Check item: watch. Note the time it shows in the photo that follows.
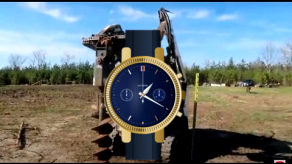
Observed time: 1:20
